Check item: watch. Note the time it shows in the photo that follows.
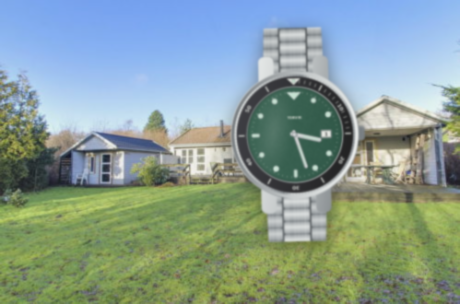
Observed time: 3:27
